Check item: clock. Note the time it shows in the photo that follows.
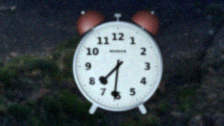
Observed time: 7:31
